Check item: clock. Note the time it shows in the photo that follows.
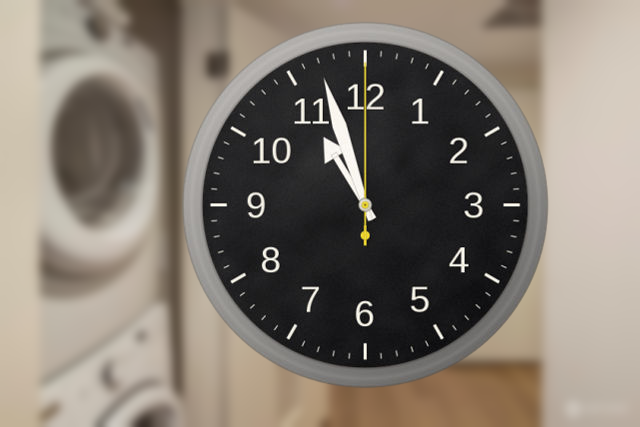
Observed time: 10:57:00
